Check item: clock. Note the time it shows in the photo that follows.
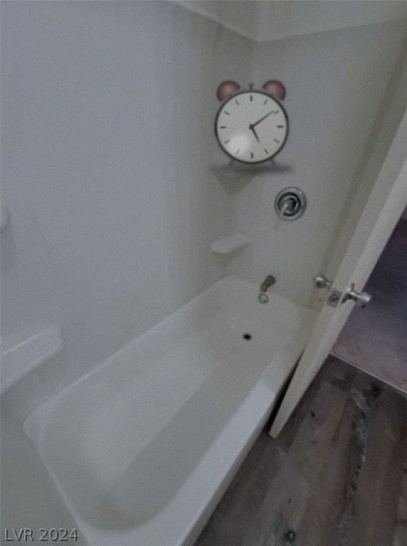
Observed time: 5:09
